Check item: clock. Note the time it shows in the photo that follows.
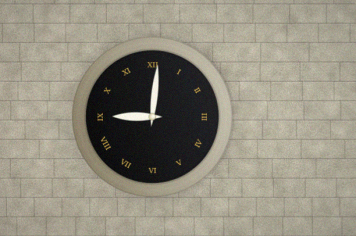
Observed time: 9:01
